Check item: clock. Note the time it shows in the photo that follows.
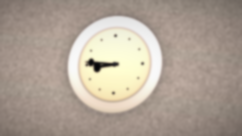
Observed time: 8:46
